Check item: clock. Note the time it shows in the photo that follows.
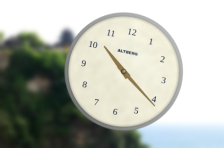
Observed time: 10:21
